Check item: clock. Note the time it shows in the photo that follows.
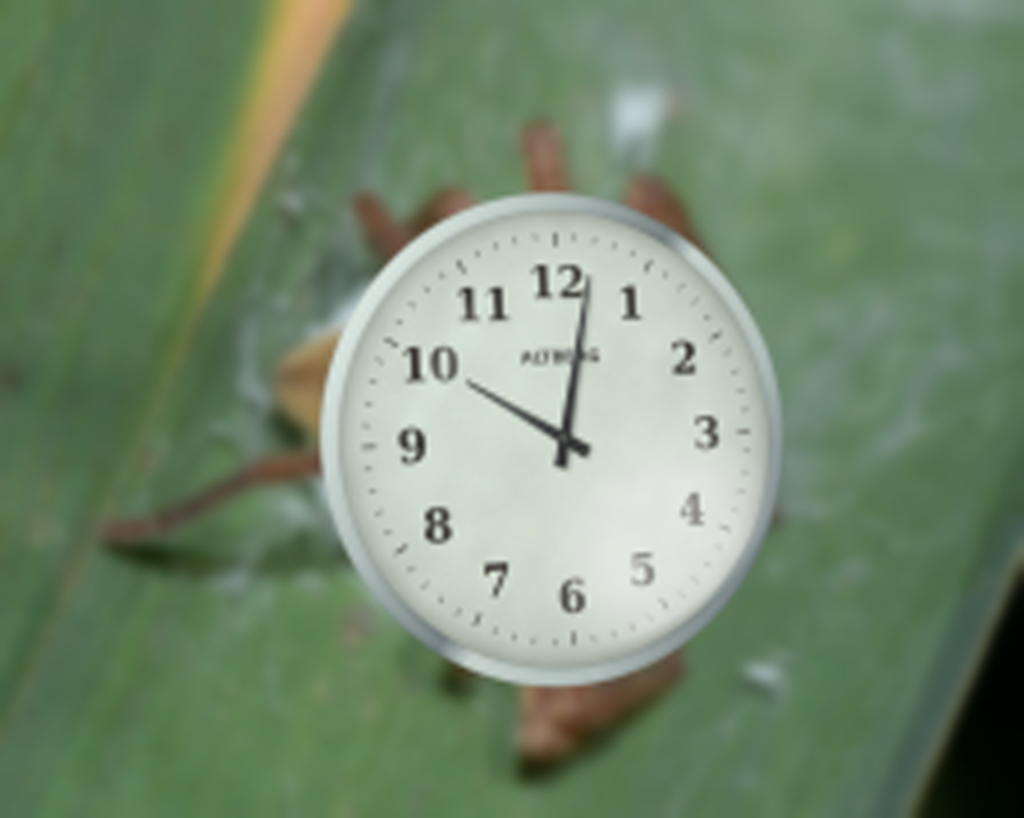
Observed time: 10:02
